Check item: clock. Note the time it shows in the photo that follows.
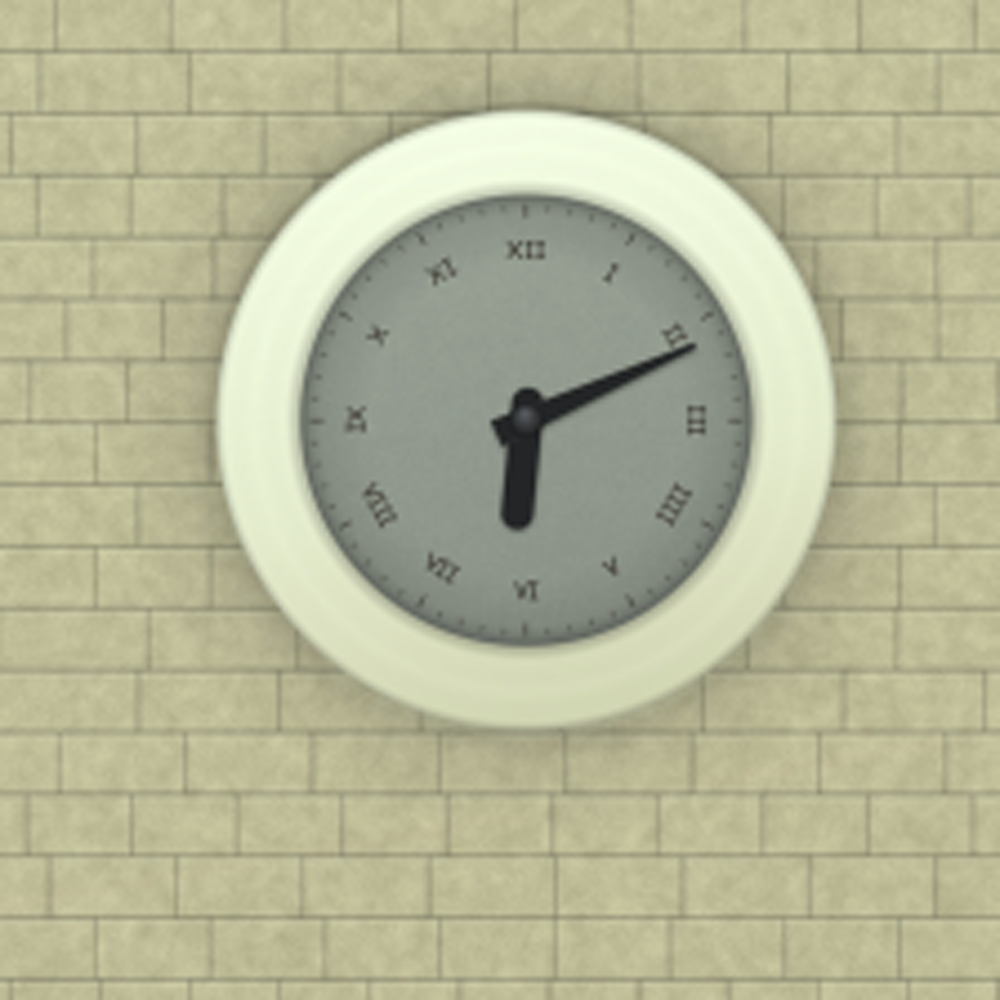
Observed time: 6:11
